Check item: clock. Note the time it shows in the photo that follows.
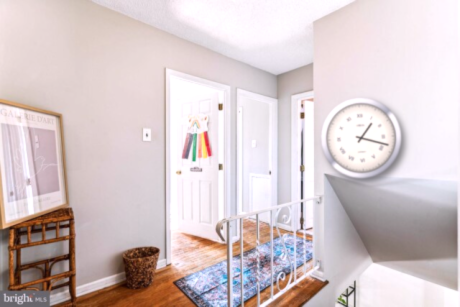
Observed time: 1:18
